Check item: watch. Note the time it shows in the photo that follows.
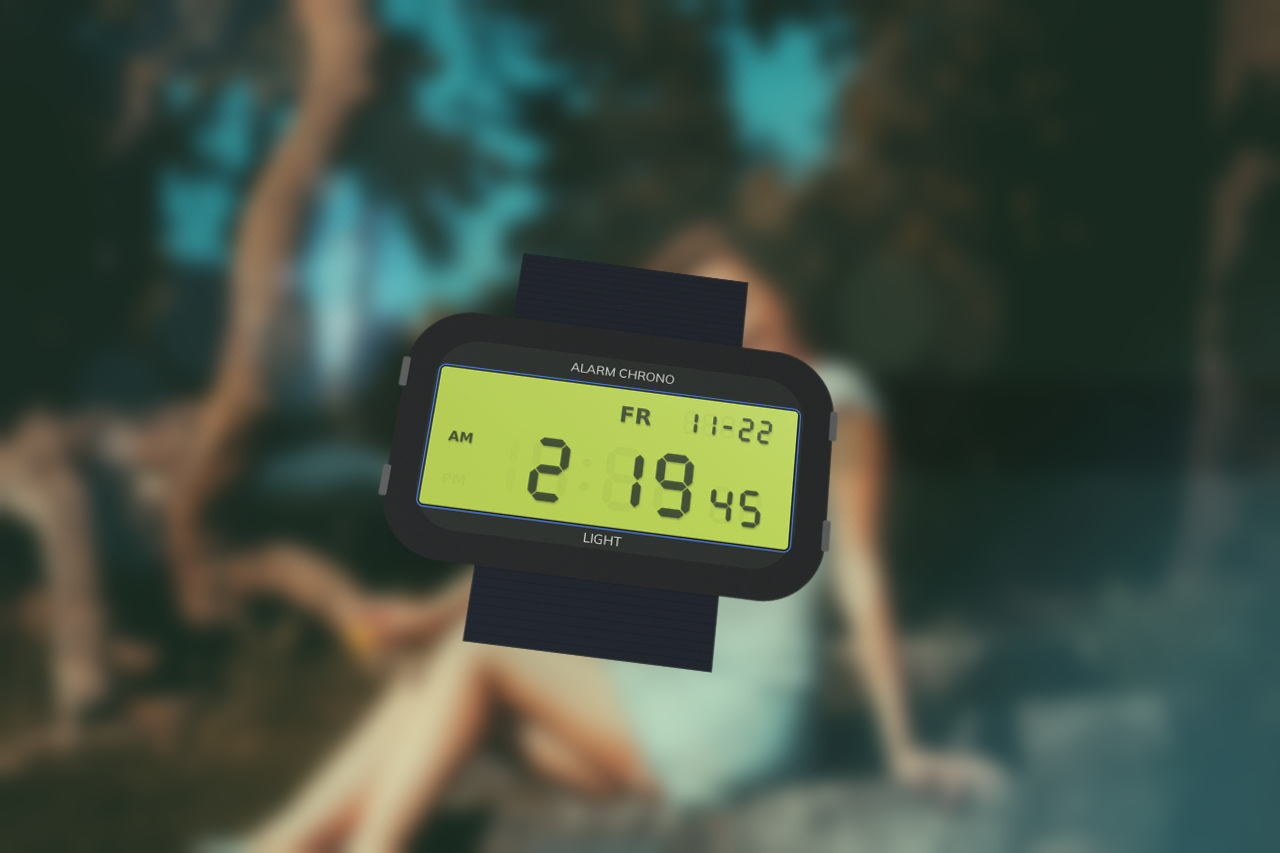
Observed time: 2:19:45
